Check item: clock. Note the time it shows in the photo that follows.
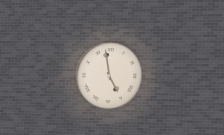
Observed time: 4:58
